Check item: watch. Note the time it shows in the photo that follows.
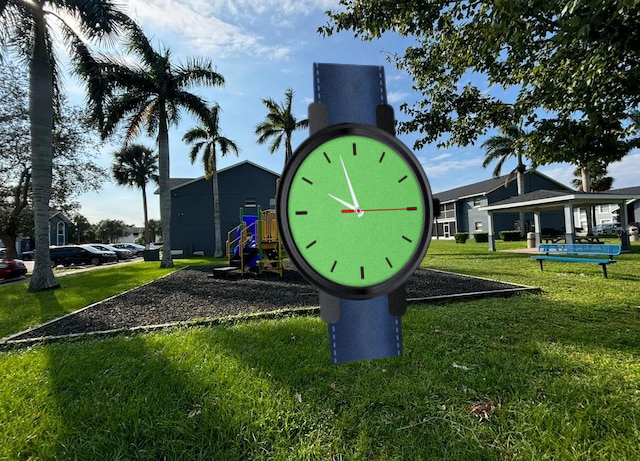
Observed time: 9:57:15
